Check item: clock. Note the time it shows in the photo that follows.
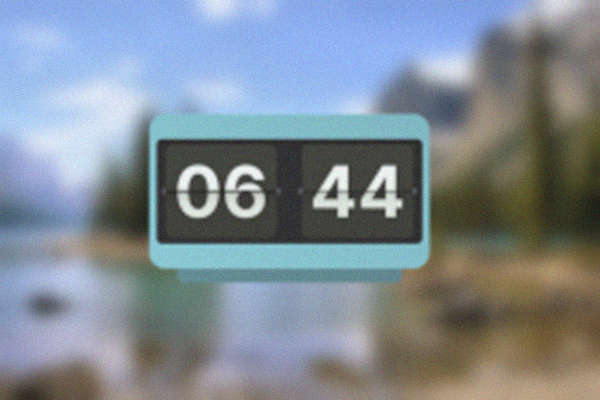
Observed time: 6:44
